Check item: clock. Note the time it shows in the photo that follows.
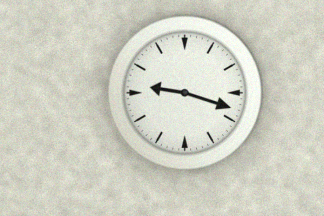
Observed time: 9:18
